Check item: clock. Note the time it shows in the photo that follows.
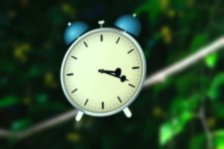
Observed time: 3:19
